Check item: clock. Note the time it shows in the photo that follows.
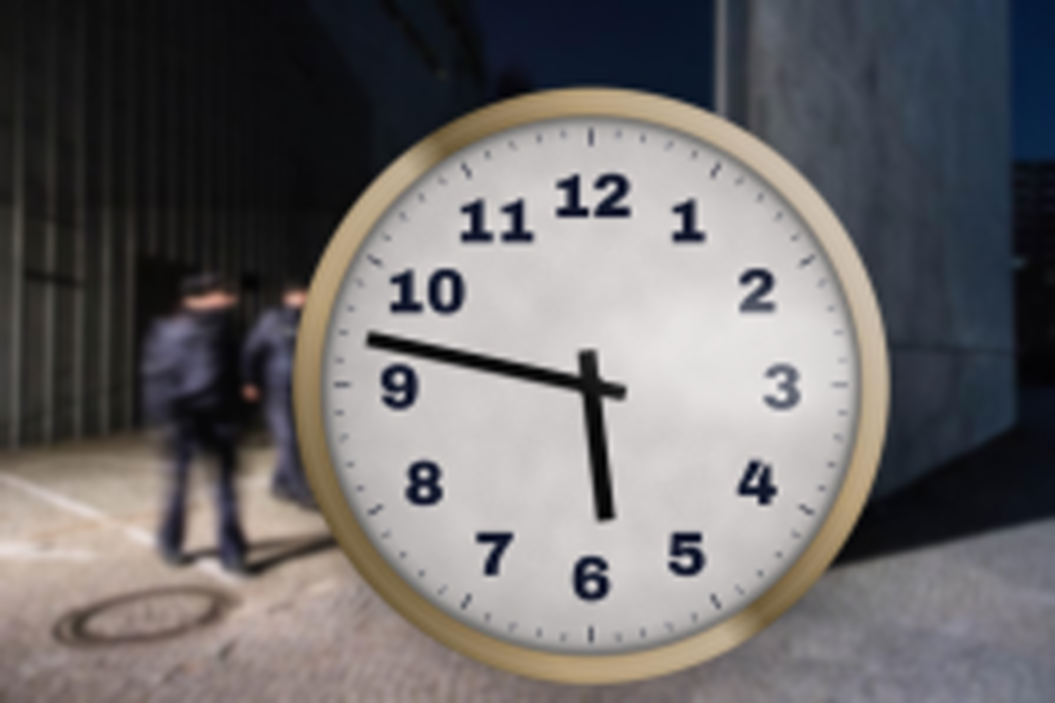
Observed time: 5:47
